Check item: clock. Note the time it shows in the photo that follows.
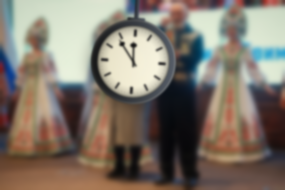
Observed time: 11:54
